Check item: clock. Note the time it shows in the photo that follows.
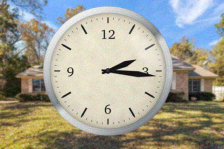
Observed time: 2:16
